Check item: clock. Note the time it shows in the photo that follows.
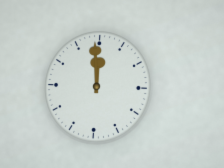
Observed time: 11:59
